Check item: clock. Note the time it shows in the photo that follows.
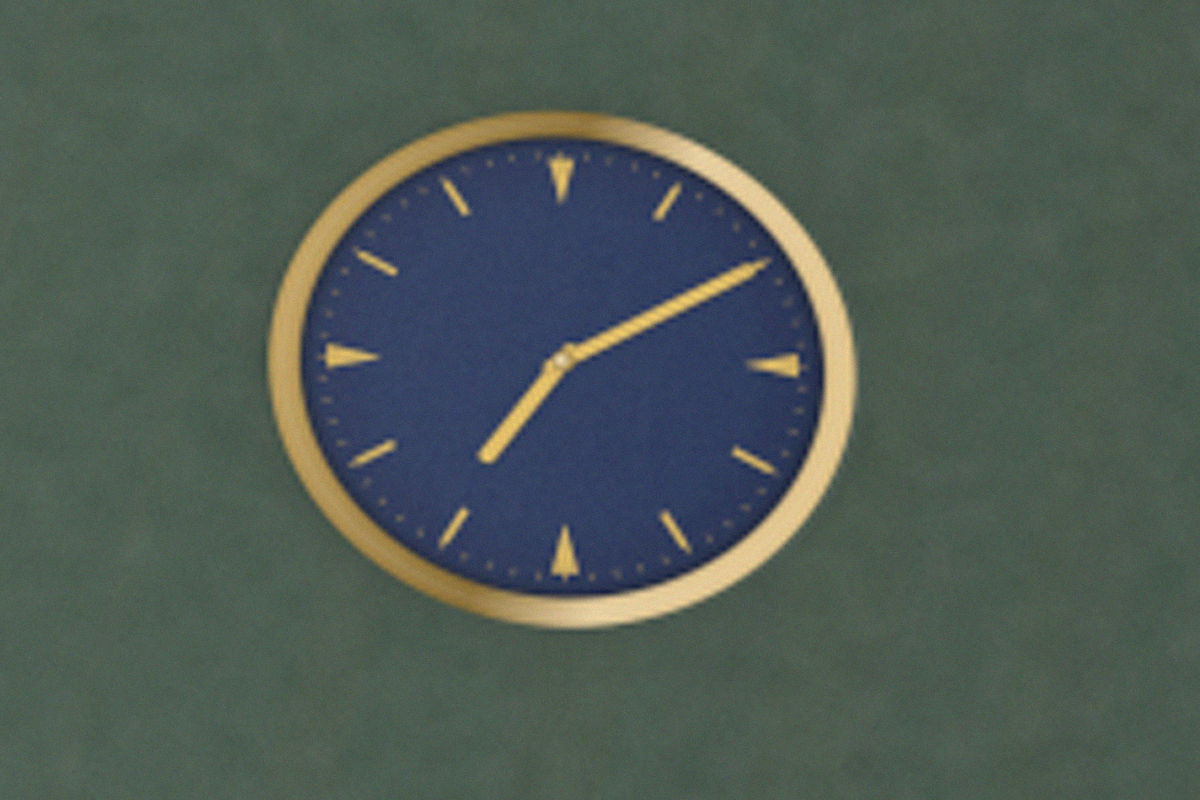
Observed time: 7:10
